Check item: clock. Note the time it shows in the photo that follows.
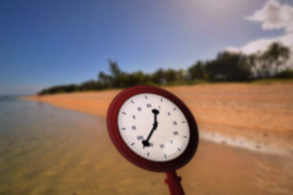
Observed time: 12:37
